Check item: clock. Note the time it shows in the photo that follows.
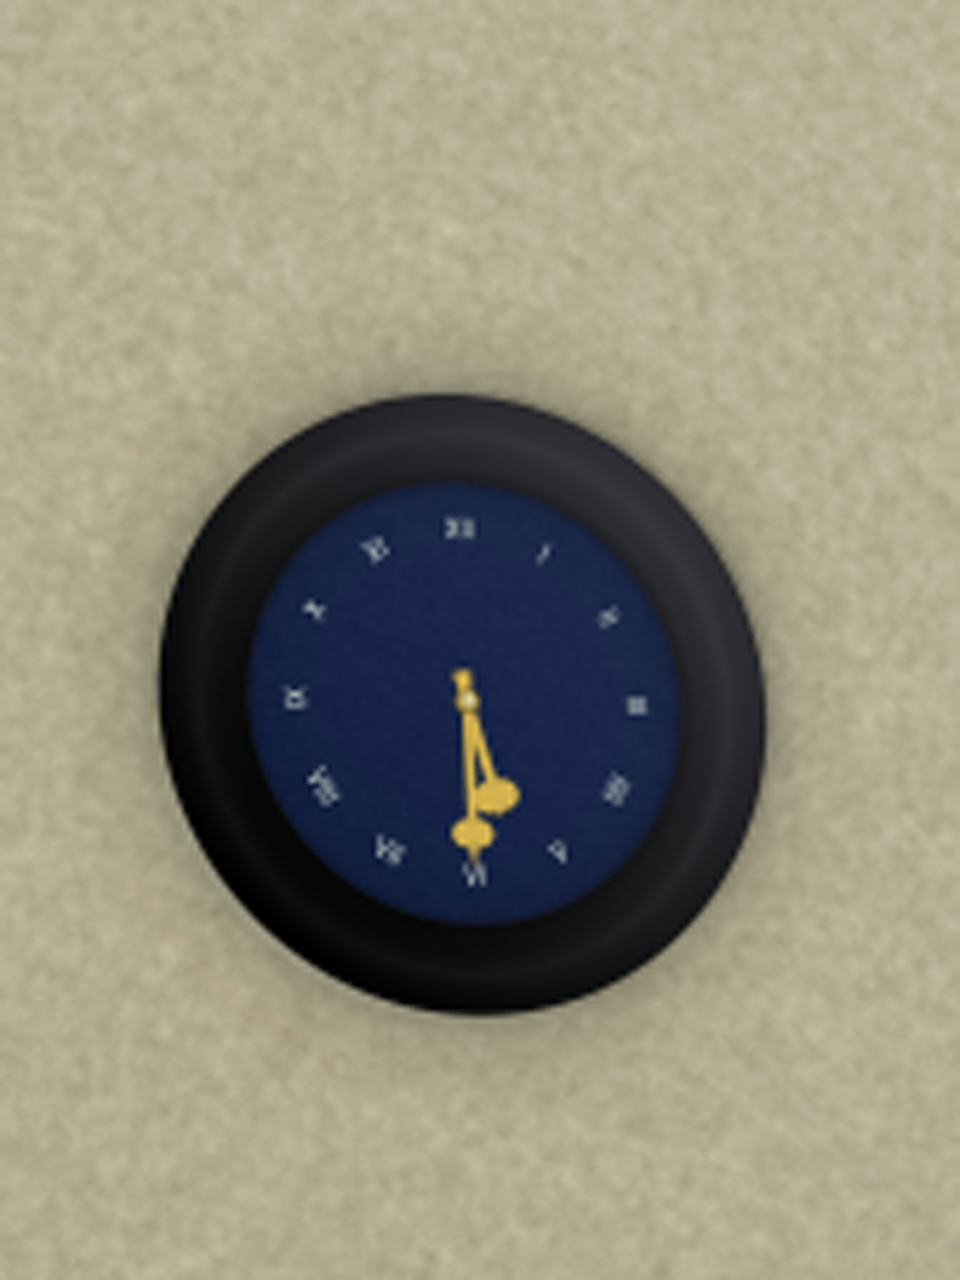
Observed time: 5:30
